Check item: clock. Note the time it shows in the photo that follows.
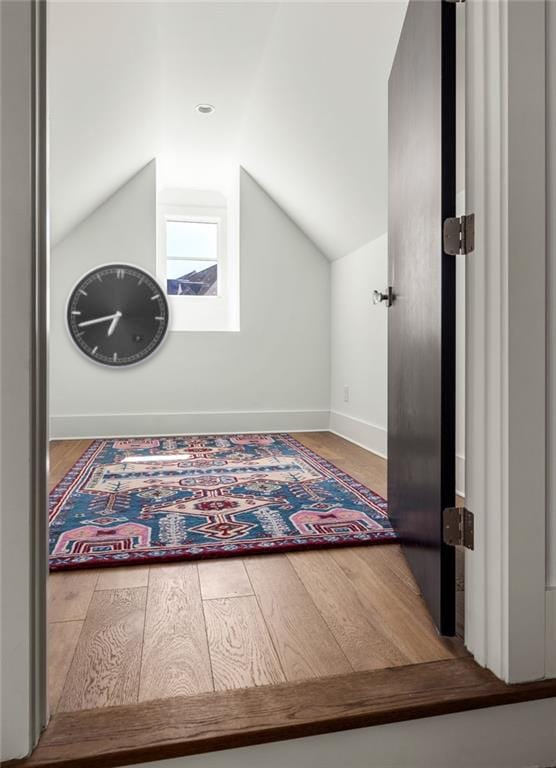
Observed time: 6:42
